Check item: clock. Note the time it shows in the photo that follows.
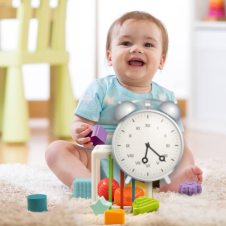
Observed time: 6:22
